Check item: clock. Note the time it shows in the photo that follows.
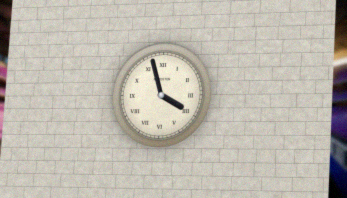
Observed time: 3:57
